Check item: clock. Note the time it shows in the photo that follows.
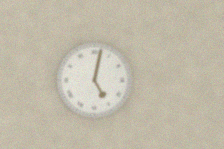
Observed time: 5:02
